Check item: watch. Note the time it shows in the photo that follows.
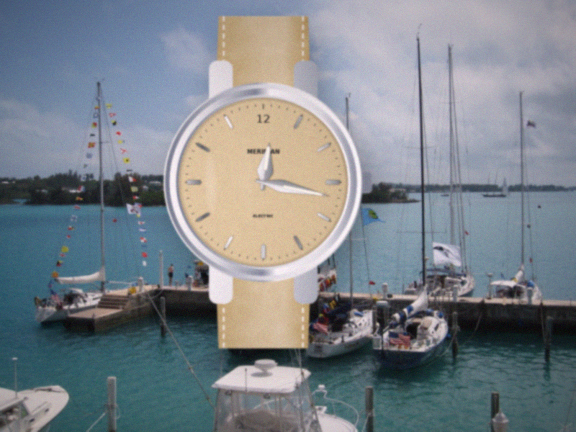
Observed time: 12:17
